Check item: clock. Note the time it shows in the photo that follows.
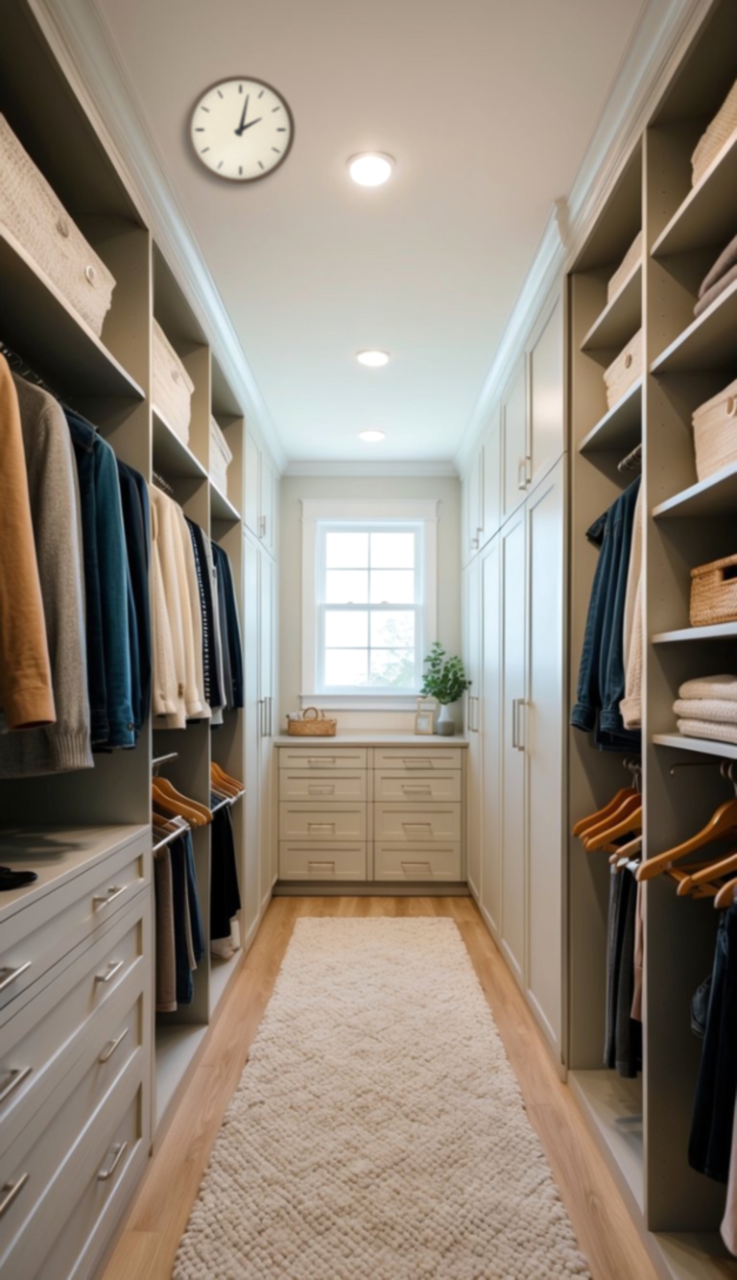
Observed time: 2:02
